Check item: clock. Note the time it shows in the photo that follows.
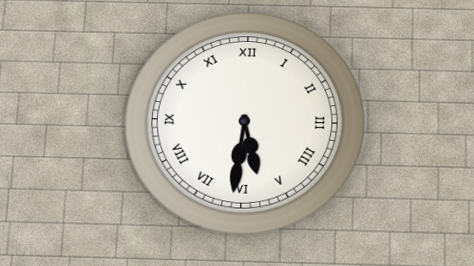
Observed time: 5:31
